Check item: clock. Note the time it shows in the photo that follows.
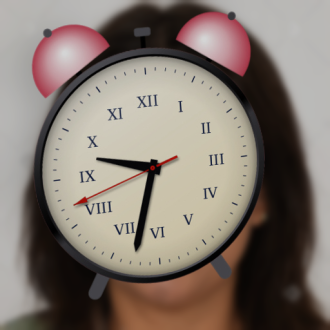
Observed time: 9:32:42
